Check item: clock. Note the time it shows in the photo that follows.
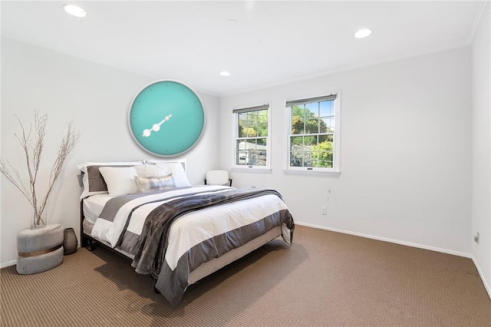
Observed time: 7:39
